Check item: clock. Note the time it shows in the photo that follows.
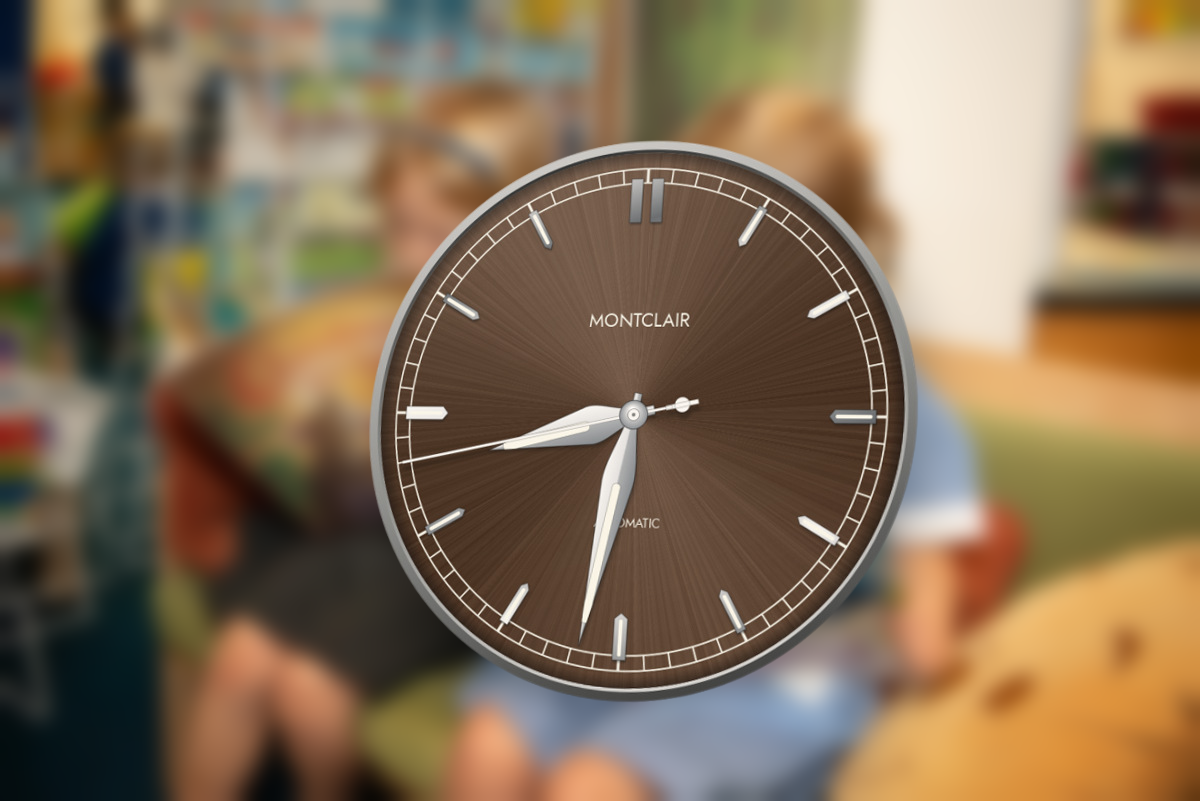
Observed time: 8:31:43
